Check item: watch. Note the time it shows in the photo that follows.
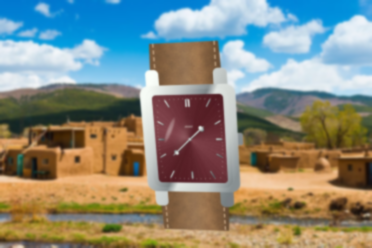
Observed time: 1:38
